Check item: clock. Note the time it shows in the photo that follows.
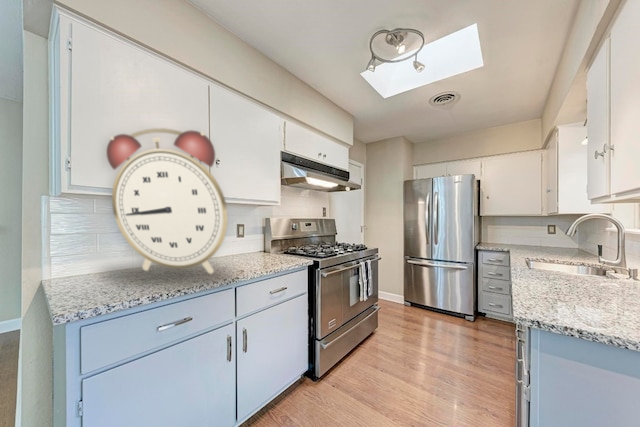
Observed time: 8:44
